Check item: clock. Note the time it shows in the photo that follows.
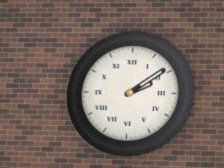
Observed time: 2:09
